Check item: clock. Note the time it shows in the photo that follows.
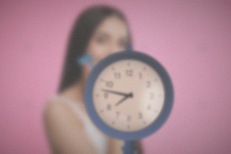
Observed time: 7:47
